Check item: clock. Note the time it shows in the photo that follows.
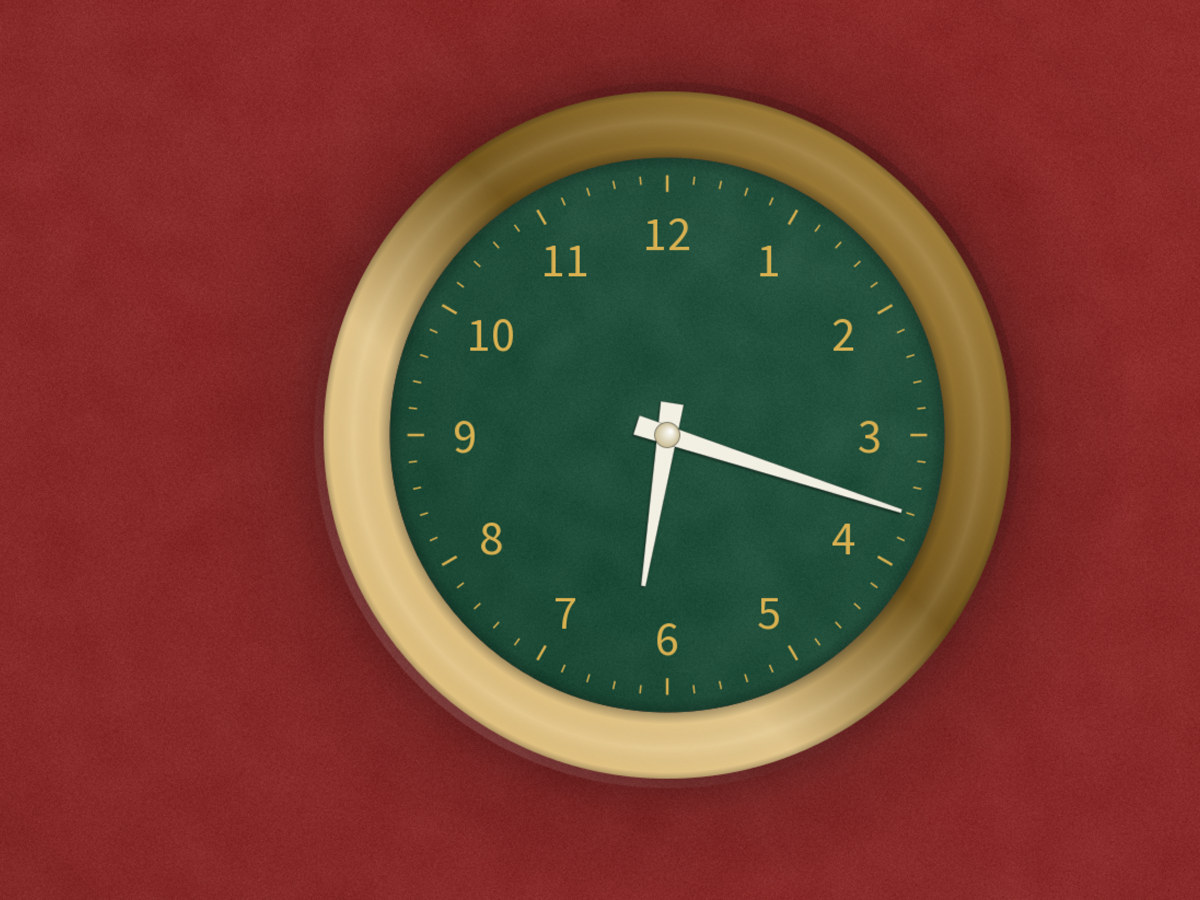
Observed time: 6:18
